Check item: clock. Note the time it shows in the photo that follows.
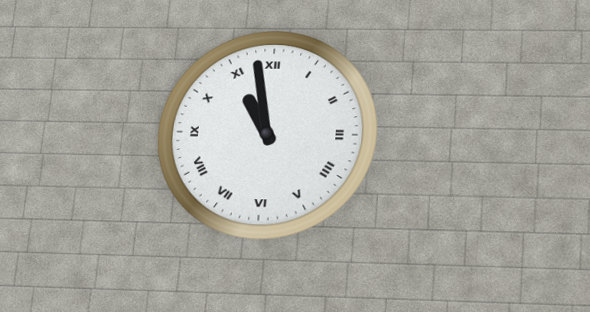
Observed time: 10:58
